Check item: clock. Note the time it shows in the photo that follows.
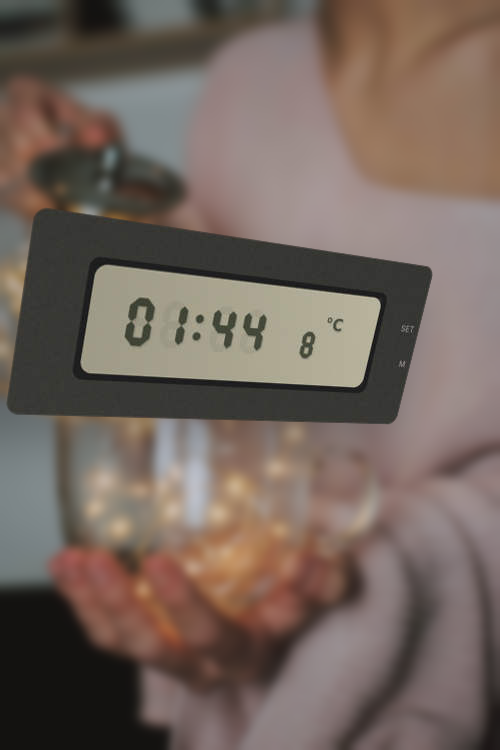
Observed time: 1:44
